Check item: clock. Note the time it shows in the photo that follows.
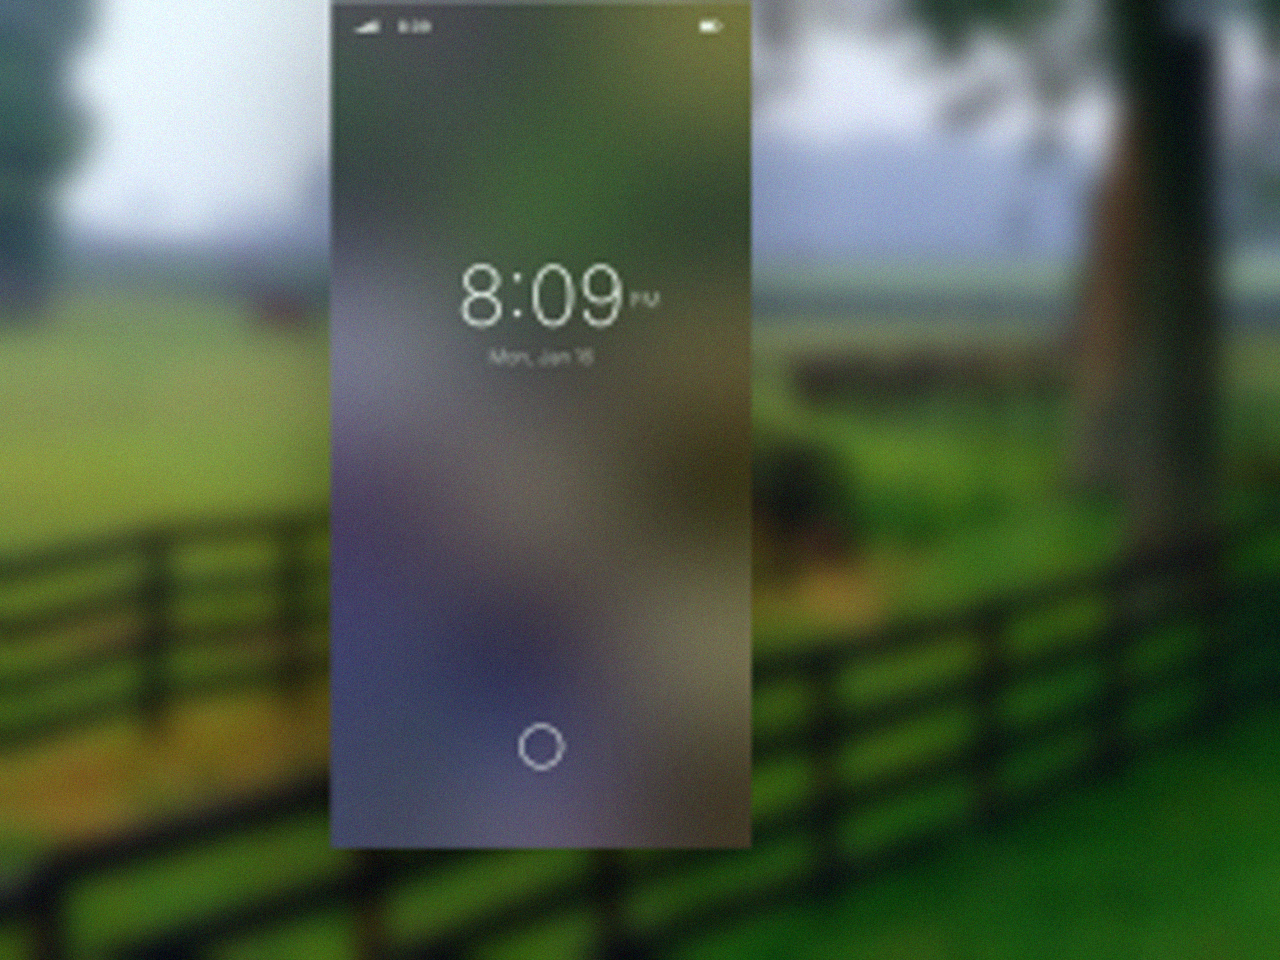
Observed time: 8:09
